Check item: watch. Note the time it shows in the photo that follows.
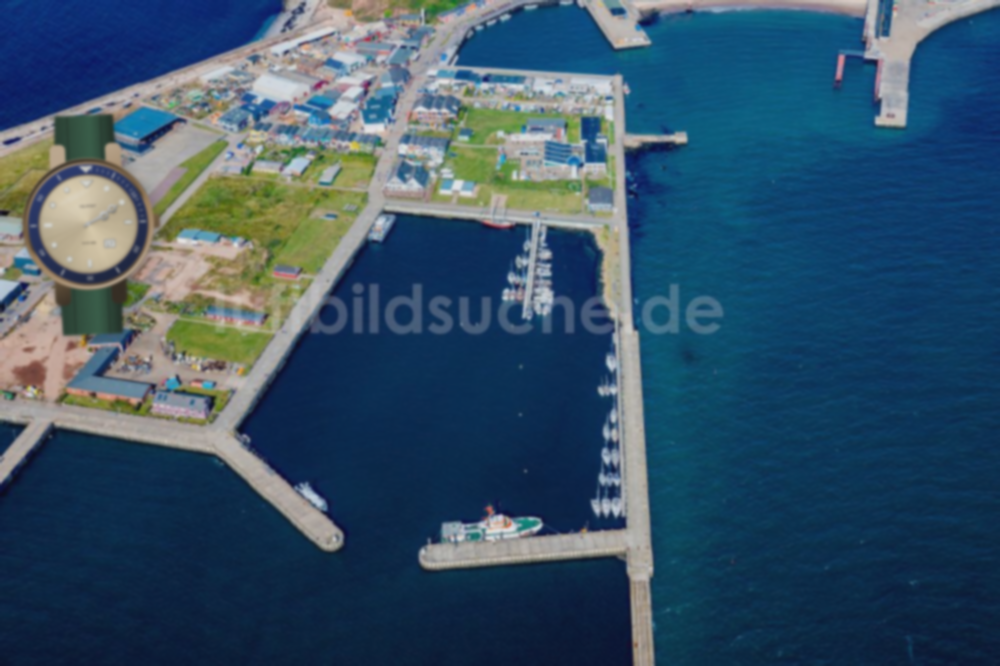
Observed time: 2:10
